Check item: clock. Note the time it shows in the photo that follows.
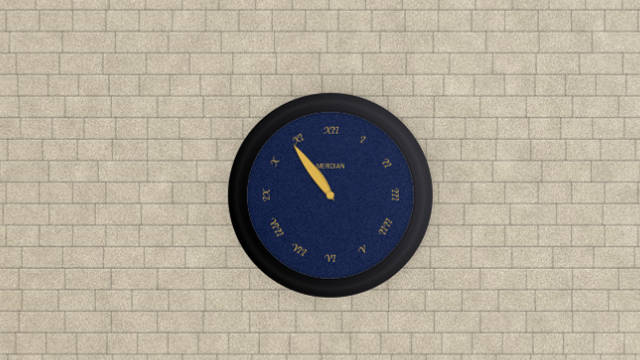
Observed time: 10:54
